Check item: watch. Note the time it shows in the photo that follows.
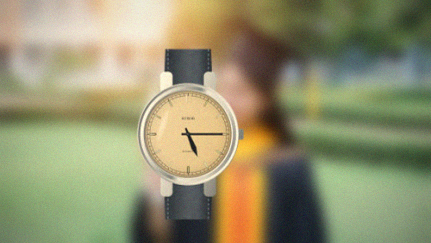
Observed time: 5:15
